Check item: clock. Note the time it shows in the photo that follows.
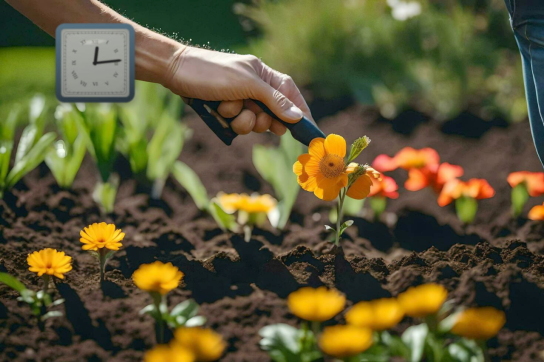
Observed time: 12:14
